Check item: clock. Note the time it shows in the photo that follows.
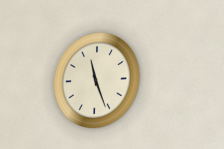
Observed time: 11:26
